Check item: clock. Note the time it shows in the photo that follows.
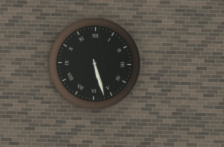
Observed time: 5:27
